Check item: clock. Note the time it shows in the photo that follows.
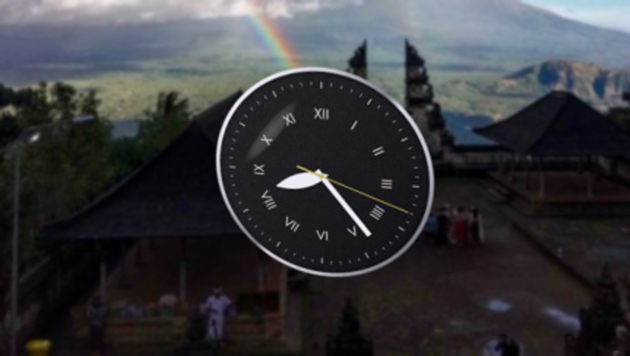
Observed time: 8:23:18
